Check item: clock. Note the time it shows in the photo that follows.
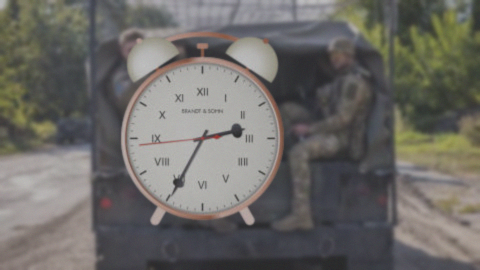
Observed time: 2:34:44
